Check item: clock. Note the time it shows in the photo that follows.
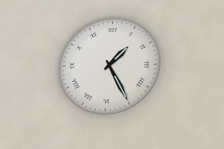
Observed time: 1:25
